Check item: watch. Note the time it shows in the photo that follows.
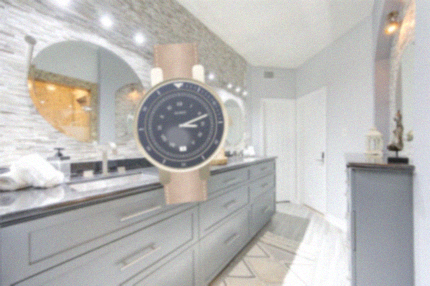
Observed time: 3:12
